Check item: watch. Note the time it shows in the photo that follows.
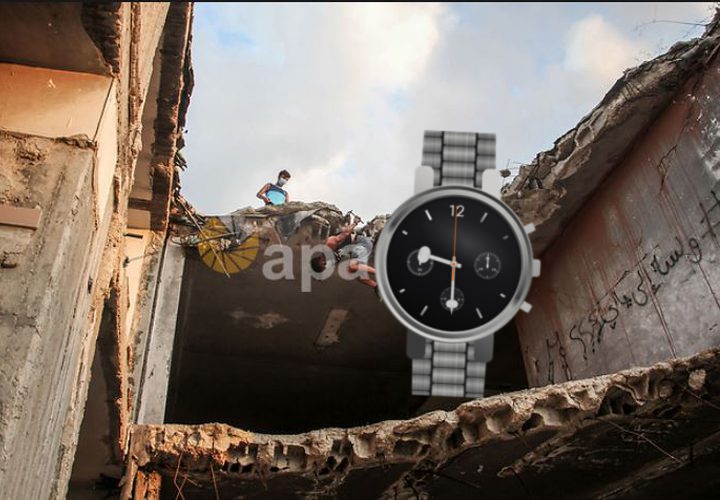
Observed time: 9:30
